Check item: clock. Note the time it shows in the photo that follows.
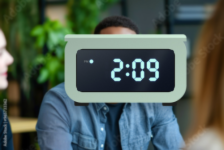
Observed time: 2:09
